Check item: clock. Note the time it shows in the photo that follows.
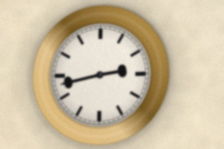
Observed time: 2:43
